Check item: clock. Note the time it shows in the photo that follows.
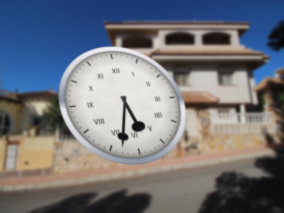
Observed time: 5:33
